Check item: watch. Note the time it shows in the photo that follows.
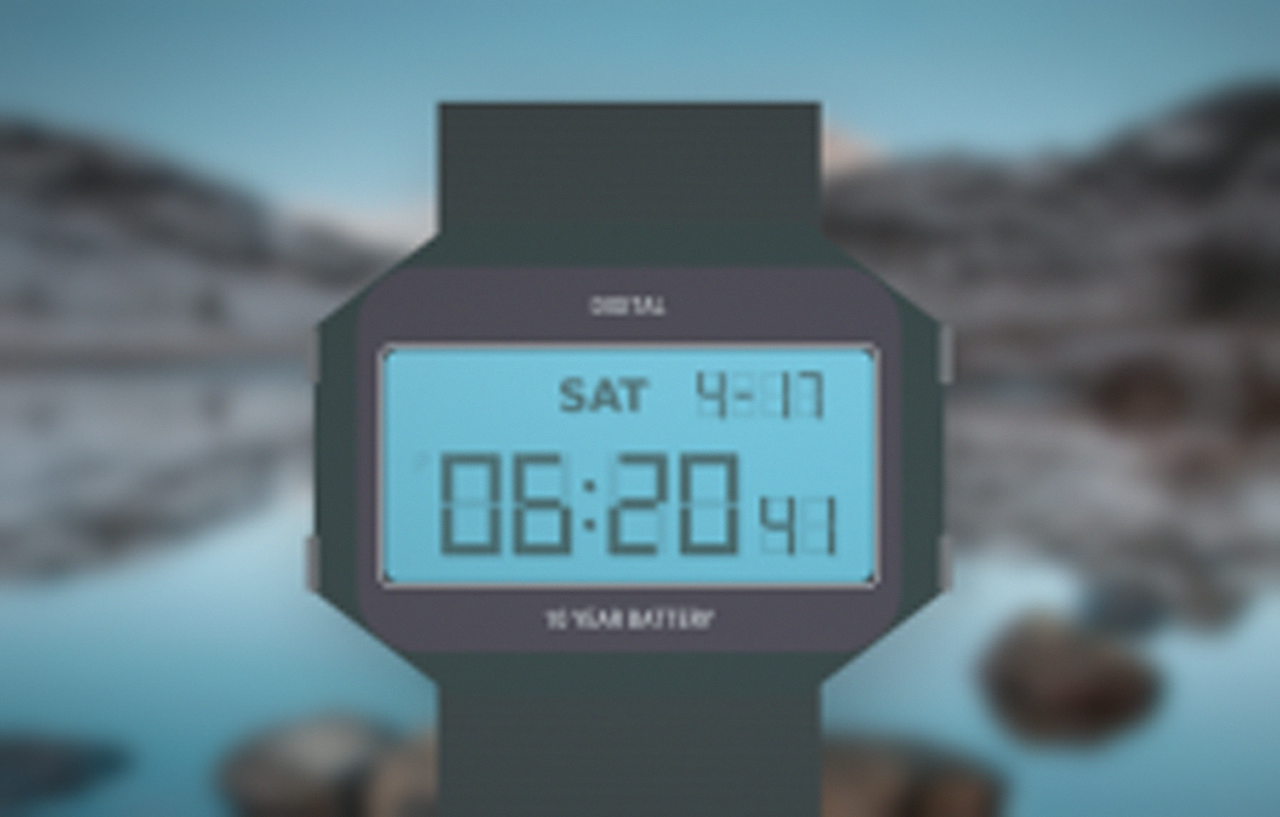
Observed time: 6:20:41
